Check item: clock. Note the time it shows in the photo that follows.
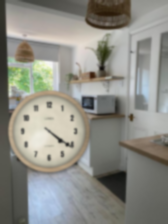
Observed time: 4:21
